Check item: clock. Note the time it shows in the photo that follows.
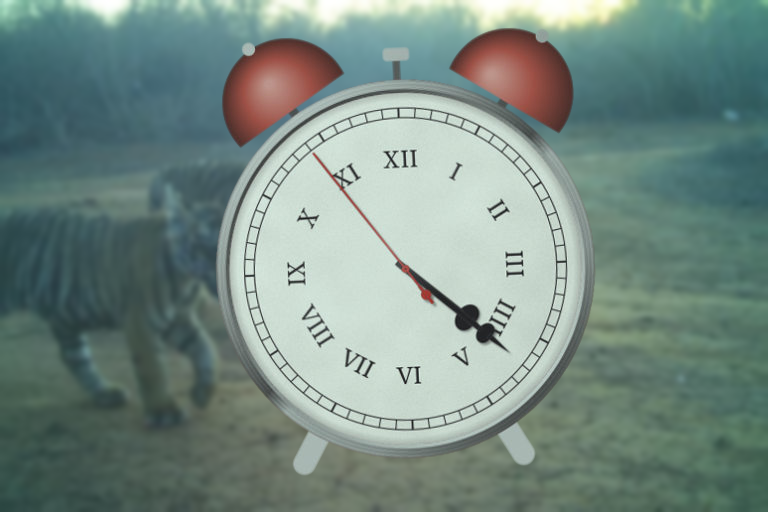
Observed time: 4:21:54
